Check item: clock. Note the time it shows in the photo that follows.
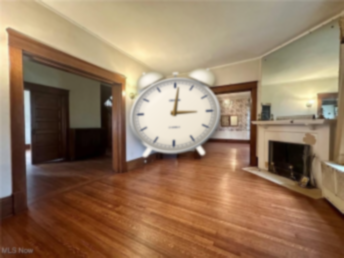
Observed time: 3:01
